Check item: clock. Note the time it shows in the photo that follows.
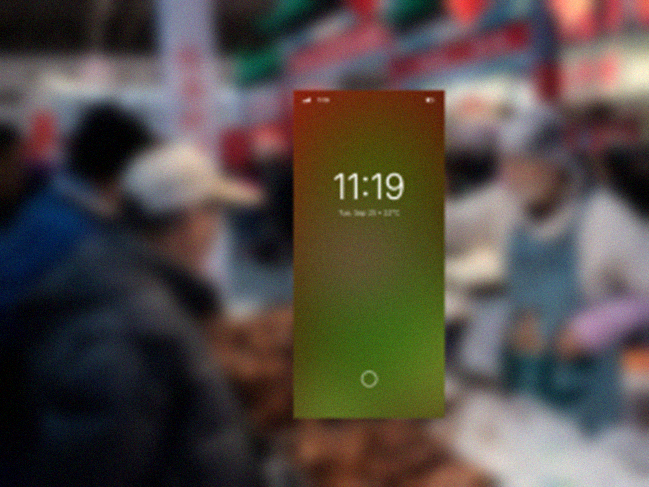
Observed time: 11:19
